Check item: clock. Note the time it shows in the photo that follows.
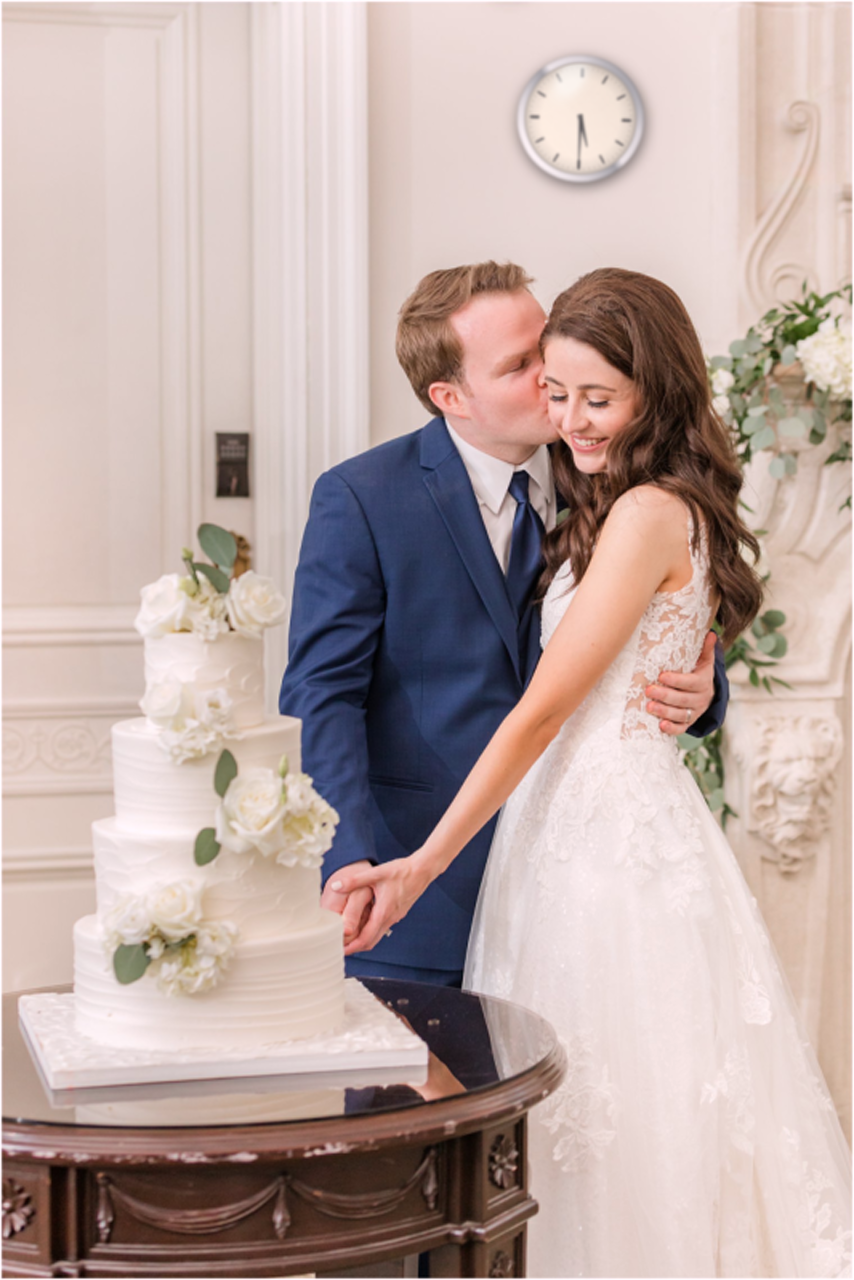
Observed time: 5:30
